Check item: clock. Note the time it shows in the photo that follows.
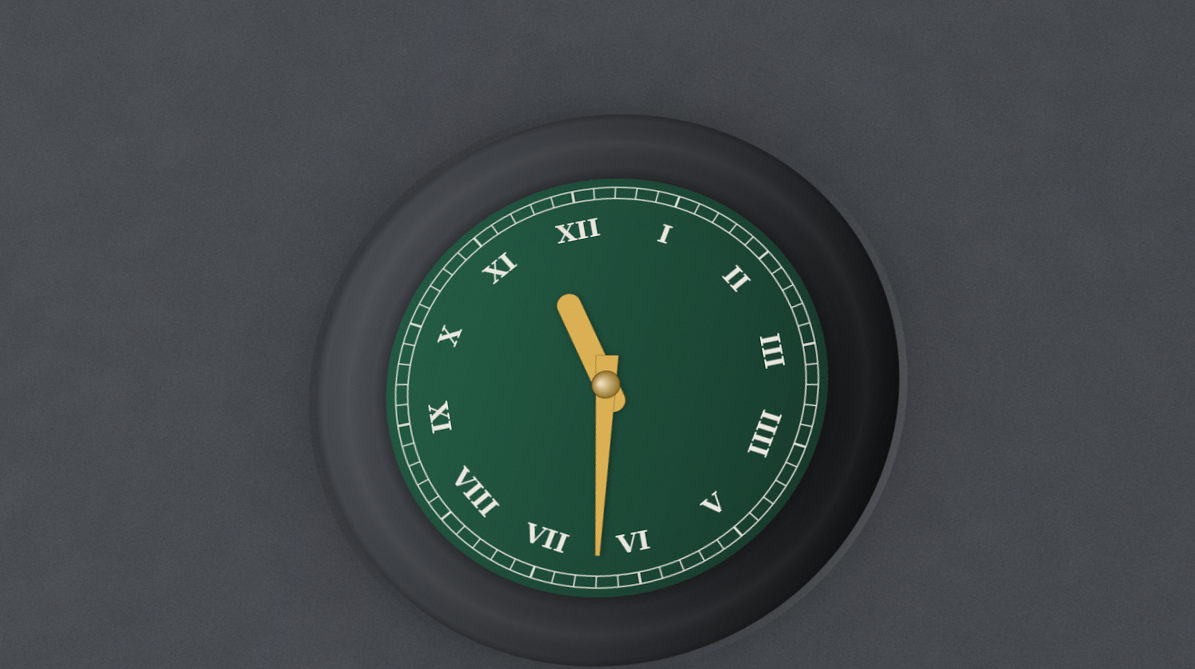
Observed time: 11:32
